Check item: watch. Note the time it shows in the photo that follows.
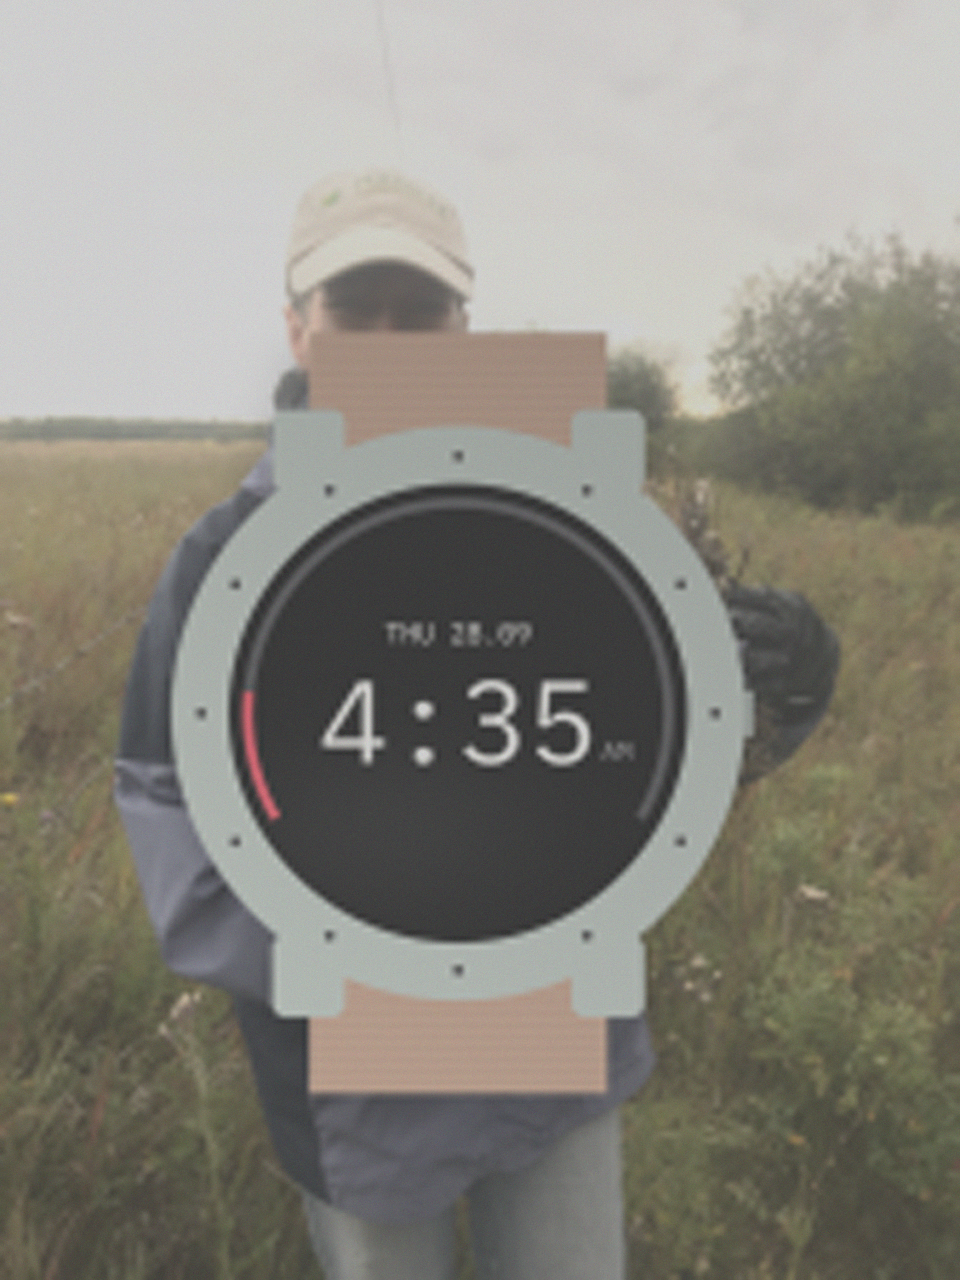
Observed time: 4:35
